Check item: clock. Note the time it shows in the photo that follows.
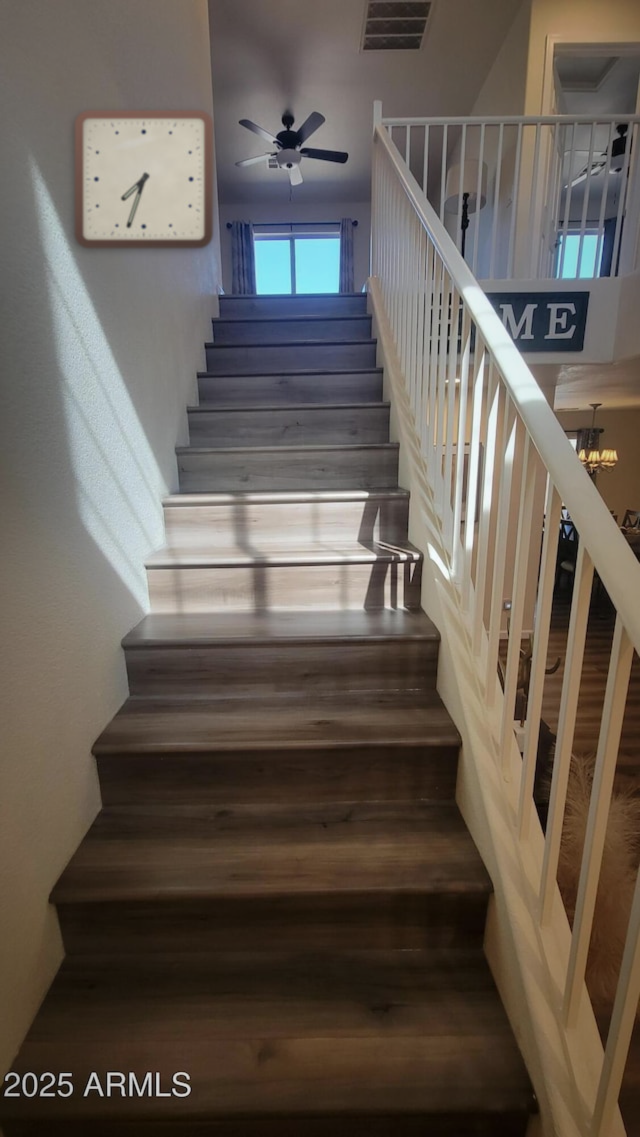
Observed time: 7:33
